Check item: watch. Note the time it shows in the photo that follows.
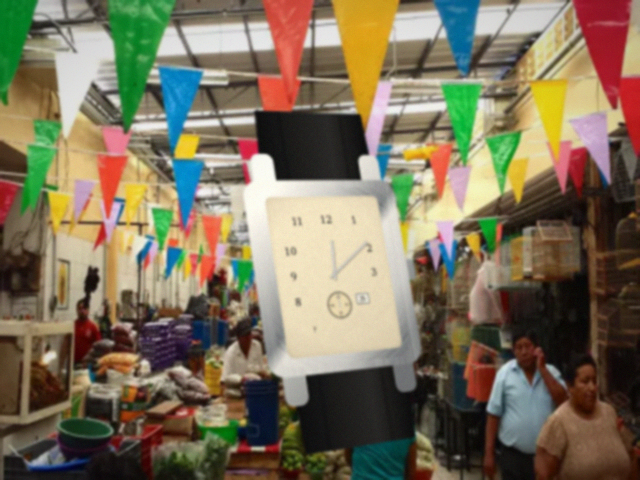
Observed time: 12:09
